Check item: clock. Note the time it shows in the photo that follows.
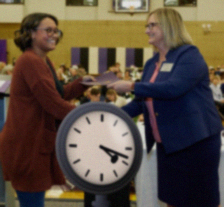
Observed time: 4:18
